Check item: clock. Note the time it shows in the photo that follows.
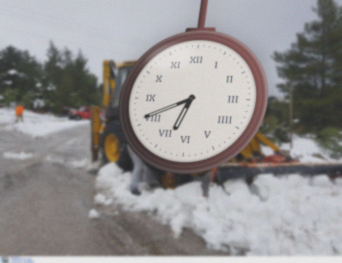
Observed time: 6:41
